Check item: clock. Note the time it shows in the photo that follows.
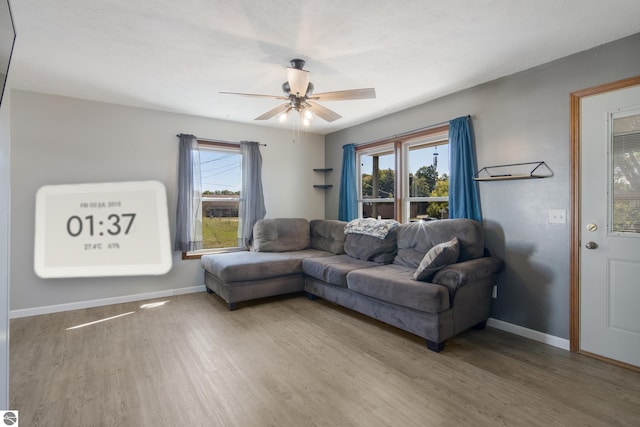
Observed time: 1:37
